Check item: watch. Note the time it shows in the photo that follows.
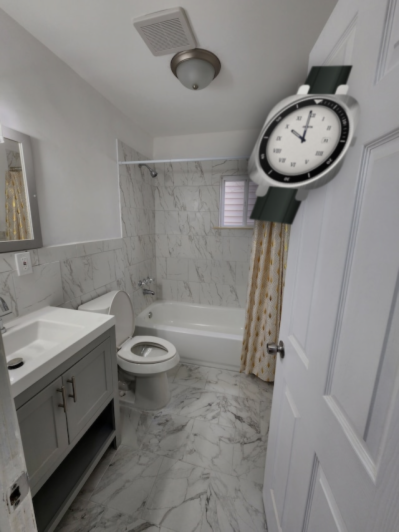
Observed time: 9:59
